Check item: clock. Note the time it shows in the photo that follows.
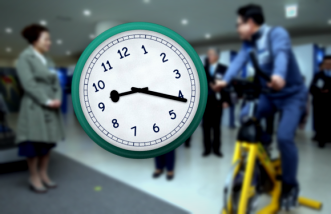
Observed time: 9:21
